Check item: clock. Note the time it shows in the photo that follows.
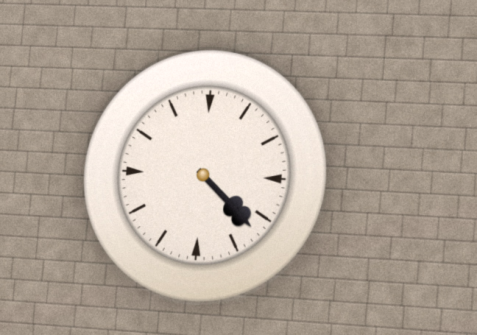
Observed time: 4:22
